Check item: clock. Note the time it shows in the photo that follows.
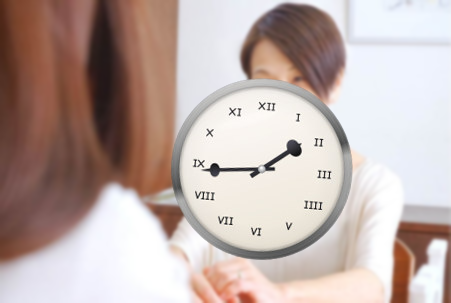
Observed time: 1:44
